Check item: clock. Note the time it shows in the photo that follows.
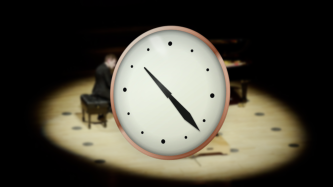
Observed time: 10:22
